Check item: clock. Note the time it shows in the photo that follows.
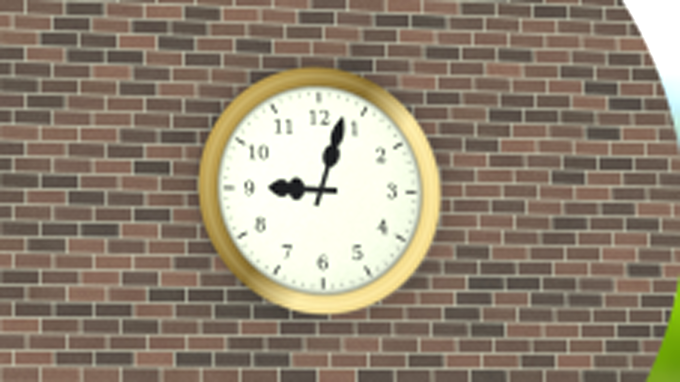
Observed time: 9:03
